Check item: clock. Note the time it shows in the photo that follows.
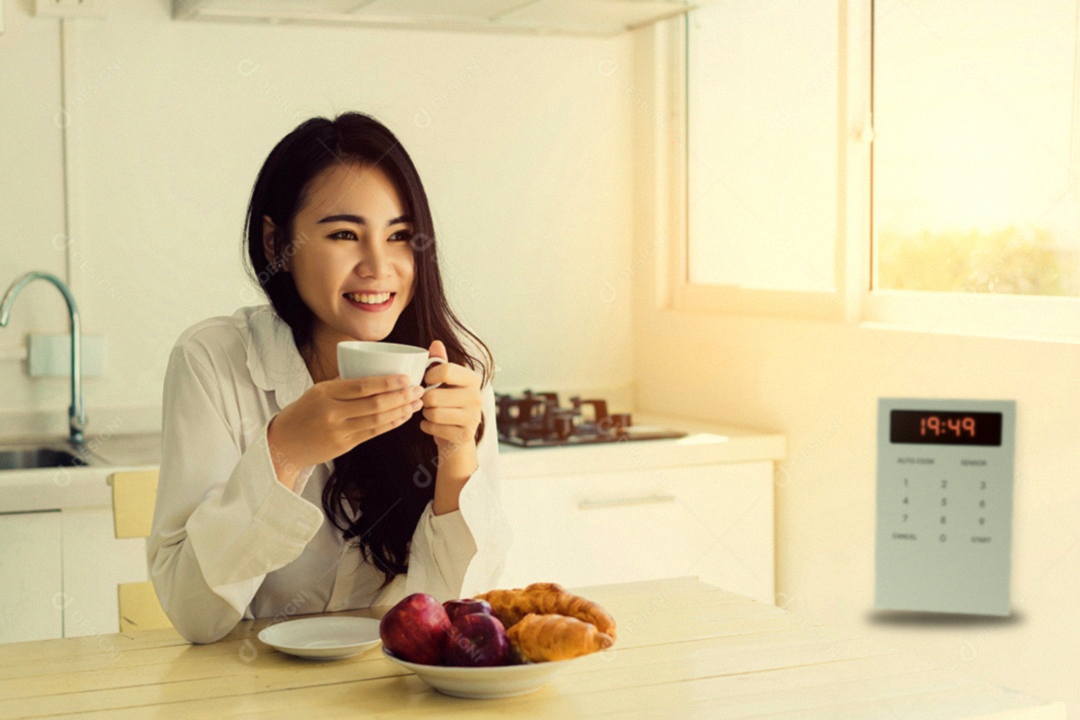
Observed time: 19:49
